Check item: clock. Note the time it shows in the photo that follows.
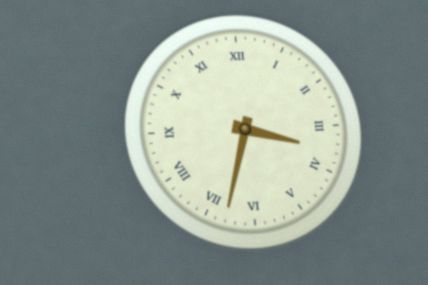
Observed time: 3:33
